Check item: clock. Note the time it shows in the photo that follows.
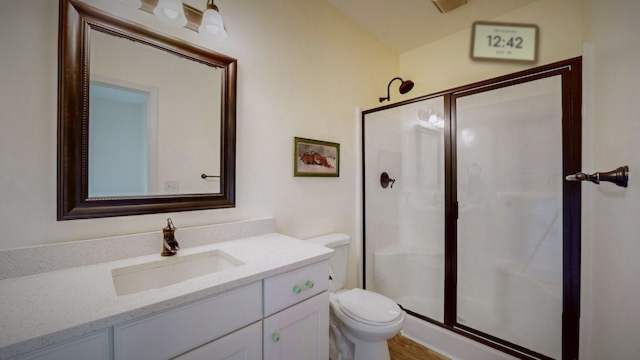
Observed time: 12:42
